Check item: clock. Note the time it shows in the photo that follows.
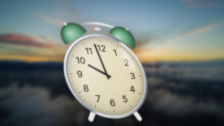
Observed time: 9:58
